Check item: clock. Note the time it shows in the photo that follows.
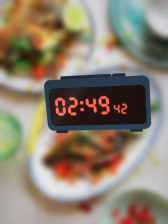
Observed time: 2:49:42
